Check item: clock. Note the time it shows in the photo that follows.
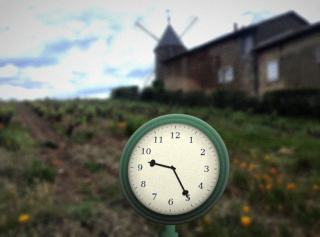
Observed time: 9:25
